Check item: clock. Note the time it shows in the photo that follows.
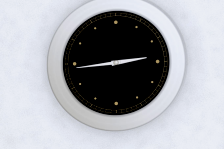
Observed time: 2:44
